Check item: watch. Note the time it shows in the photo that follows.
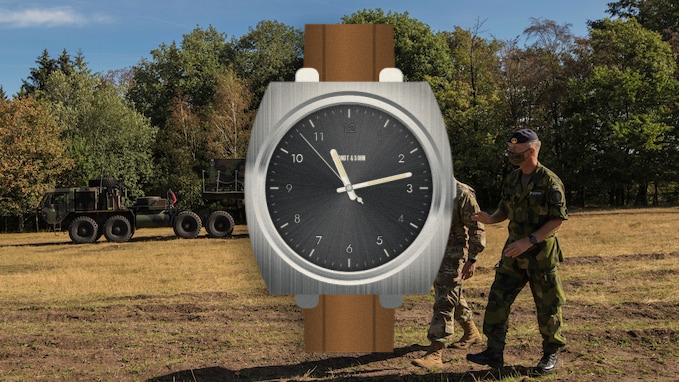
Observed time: 11:12:53
